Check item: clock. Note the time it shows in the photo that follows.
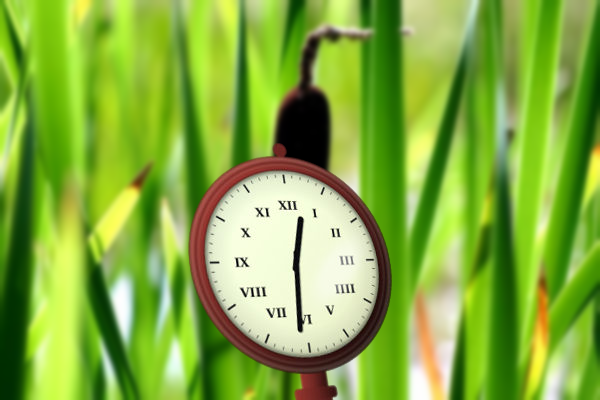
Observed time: 12:31
